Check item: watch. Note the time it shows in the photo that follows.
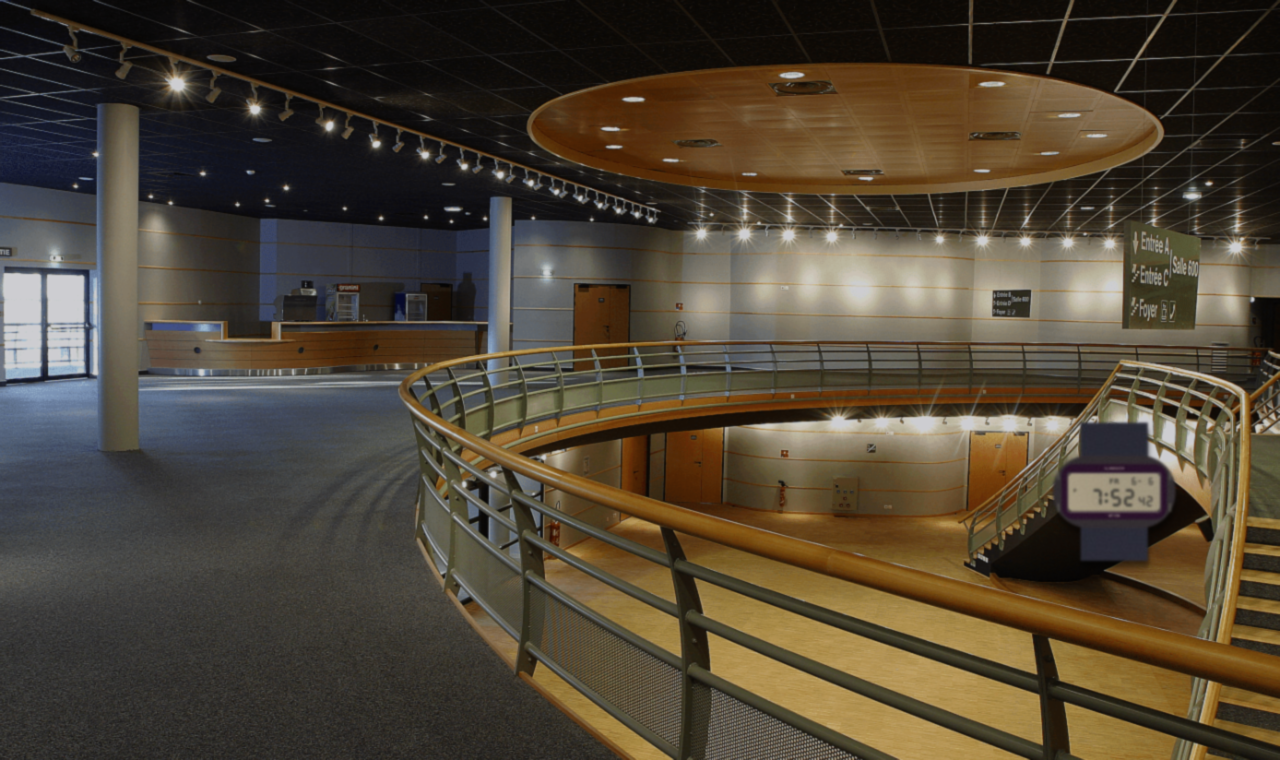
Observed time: 7:52
